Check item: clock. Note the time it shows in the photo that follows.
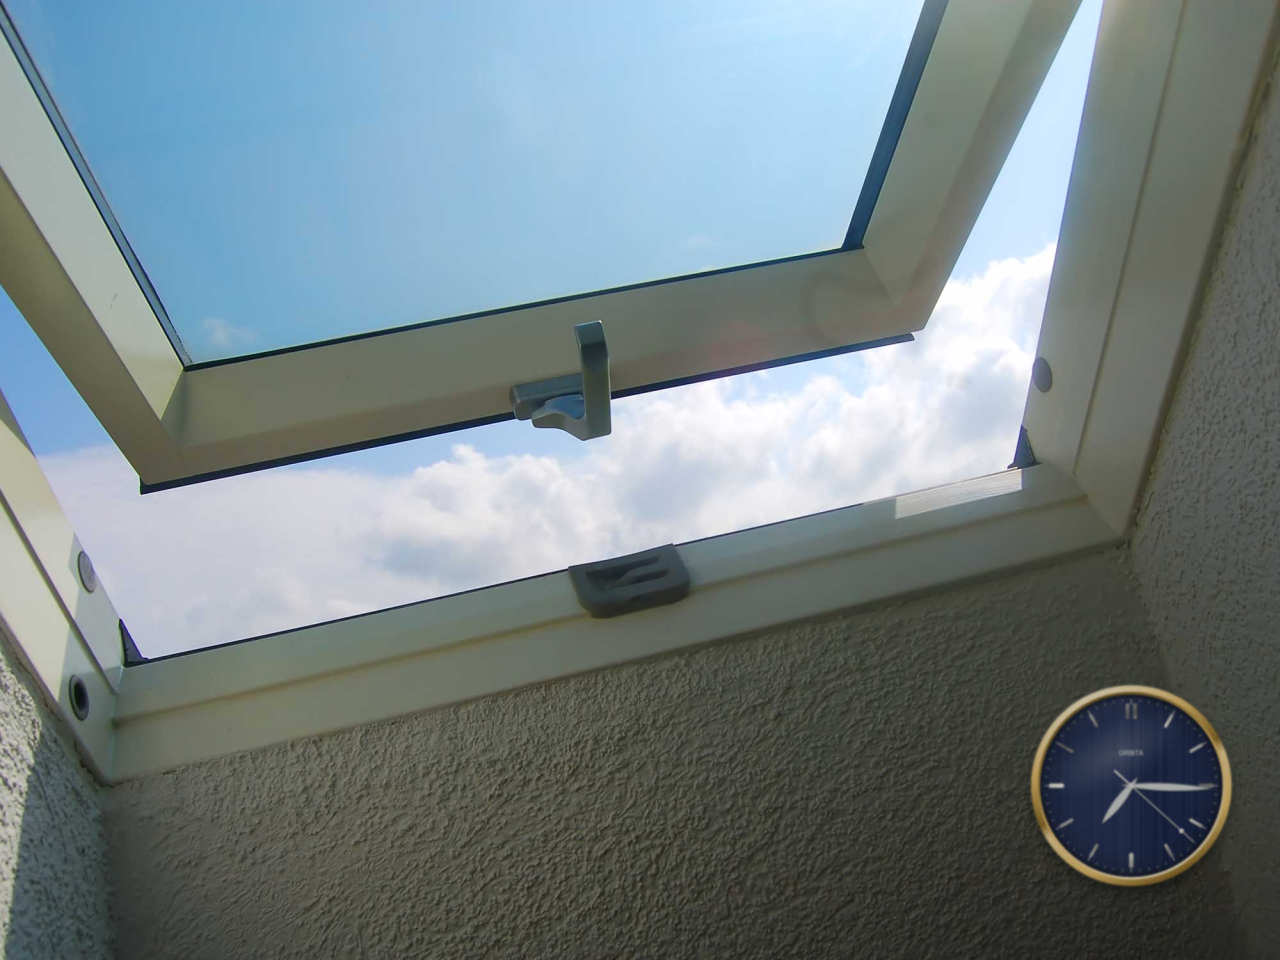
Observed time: 7:15:22
